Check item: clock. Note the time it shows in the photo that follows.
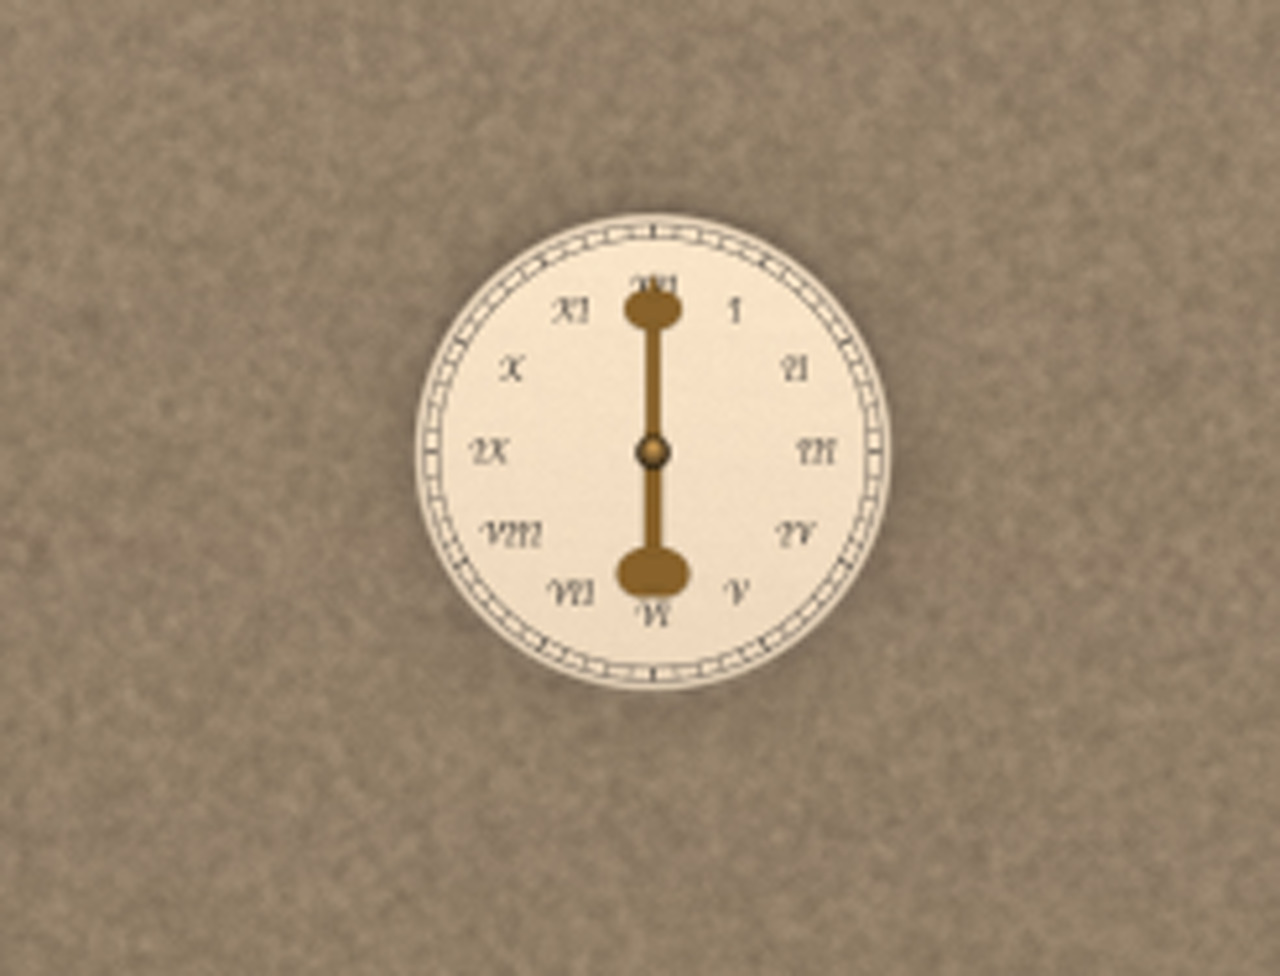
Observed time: 6:00
